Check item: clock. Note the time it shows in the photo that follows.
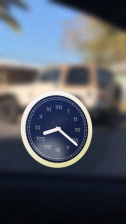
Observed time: 8:21
